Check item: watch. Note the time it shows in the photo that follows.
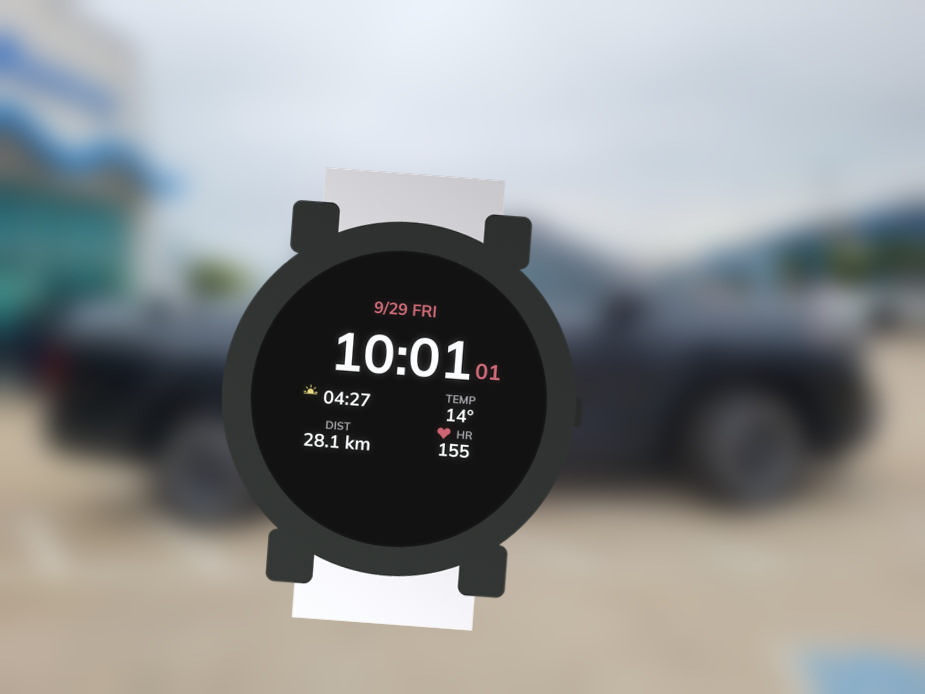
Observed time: 10:01:01
